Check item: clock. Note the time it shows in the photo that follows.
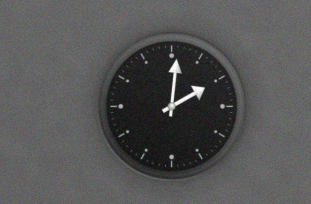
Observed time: 2:01
